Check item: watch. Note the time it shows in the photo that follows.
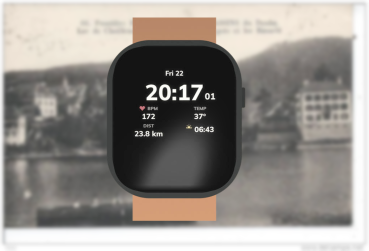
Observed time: 20:17:01
